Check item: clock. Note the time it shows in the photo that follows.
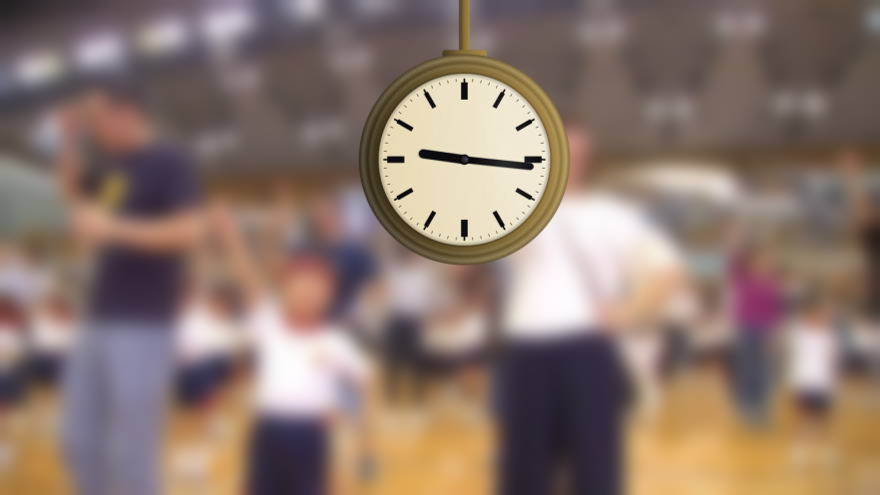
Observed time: 9:16
